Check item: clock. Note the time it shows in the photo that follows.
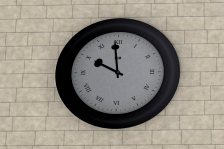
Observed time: 9:59
